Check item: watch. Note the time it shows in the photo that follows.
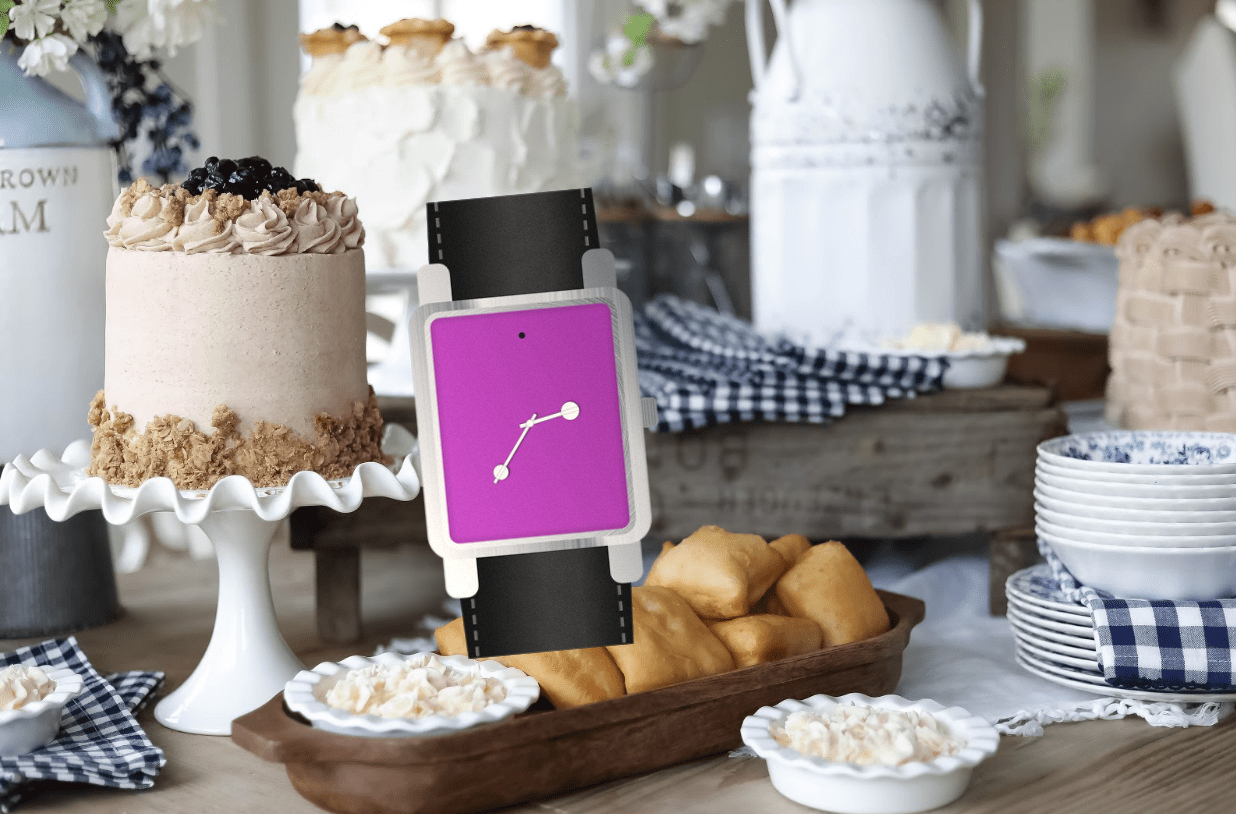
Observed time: 2:36
